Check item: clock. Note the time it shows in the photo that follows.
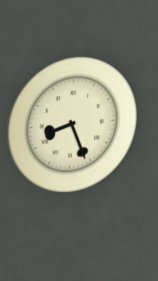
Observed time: 8:26
